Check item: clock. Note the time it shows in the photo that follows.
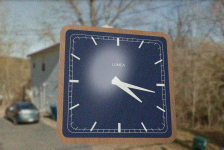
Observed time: 4:17
